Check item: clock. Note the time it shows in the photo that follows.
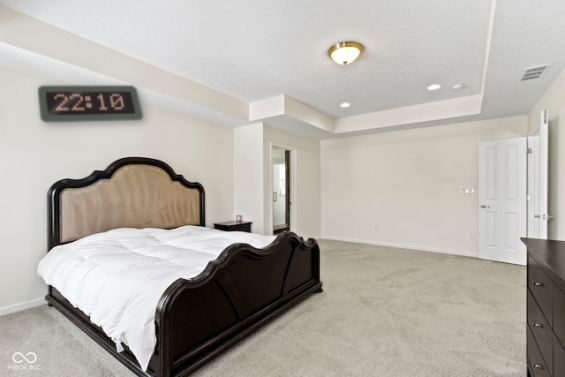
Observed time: 22:10
